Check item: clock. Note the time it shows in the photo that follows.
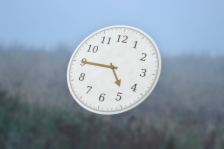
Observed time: 4:45
